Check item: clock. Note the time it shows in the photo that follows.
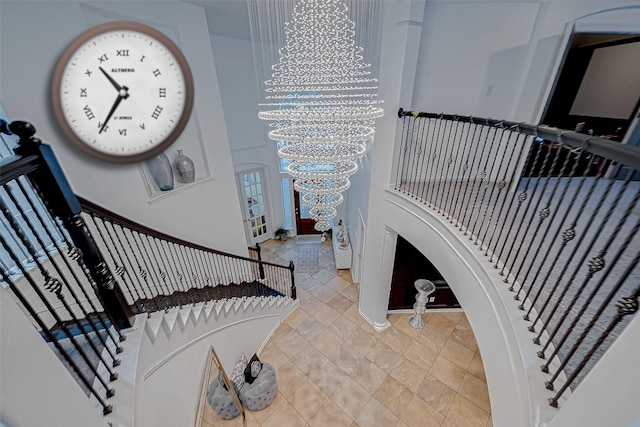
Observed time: 10:35
